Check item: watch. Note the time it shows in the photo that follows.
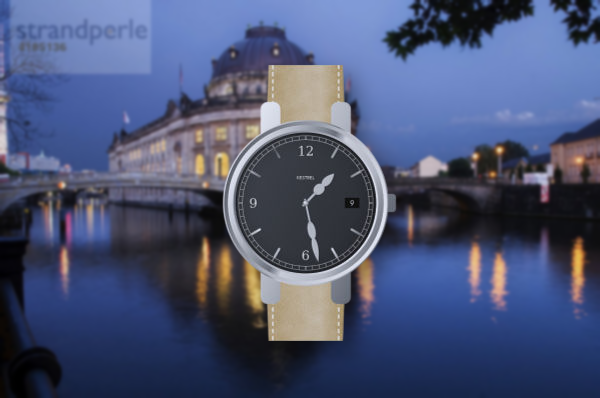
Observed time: 1:28
